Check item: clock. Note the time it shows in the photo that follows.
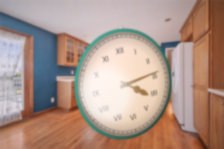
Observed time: 4:14
